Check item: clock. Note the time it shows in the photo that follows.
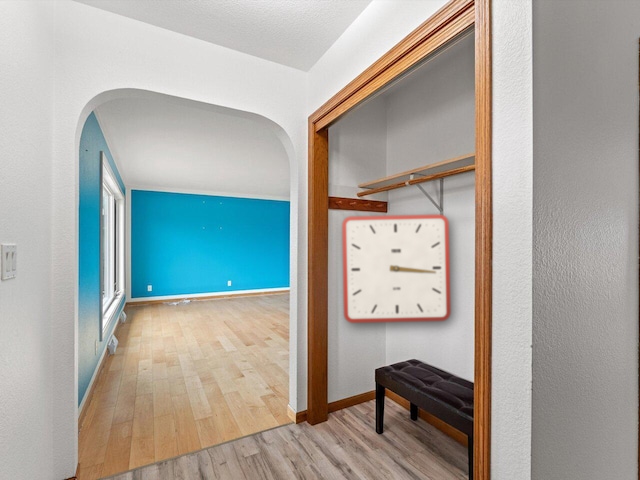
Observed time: 3:16
